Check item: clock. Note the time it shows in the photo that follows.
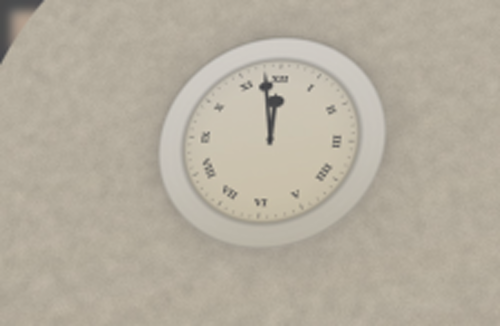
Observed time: 11:58
